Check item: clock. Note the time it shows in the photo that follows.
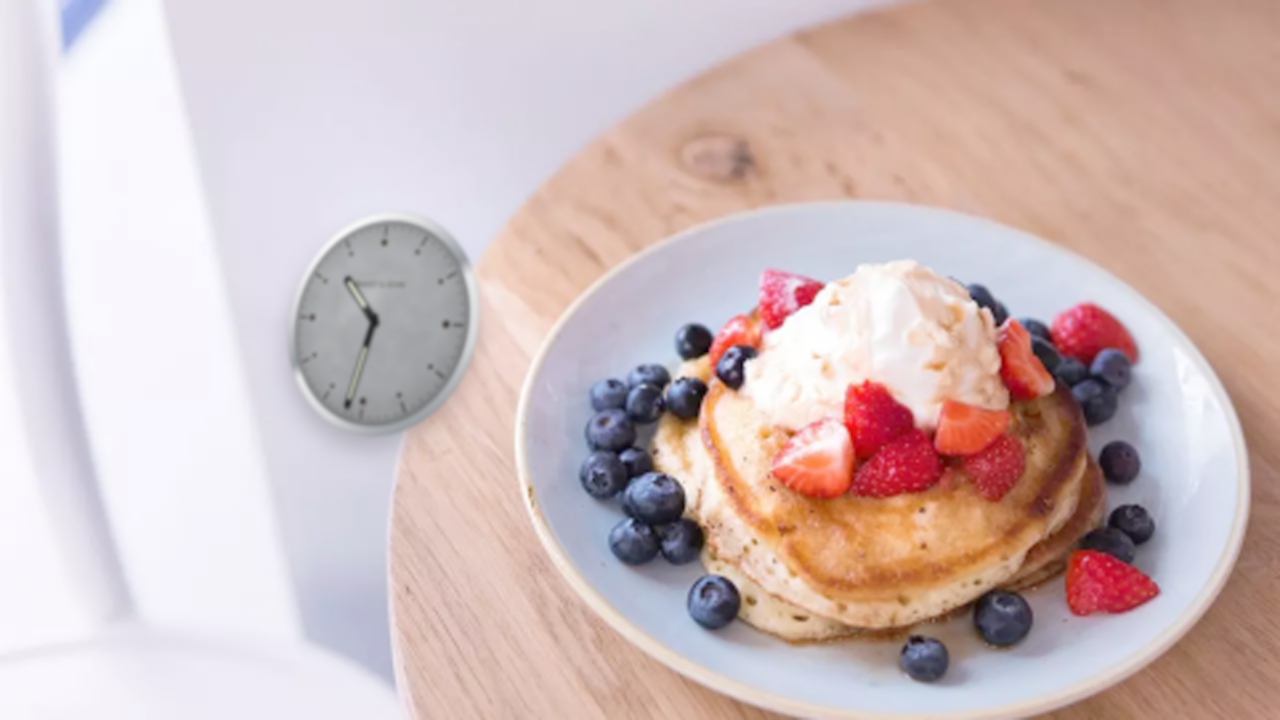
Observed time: 10:32
